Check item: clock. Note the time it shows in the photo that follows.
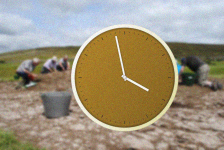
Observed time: 3:58
